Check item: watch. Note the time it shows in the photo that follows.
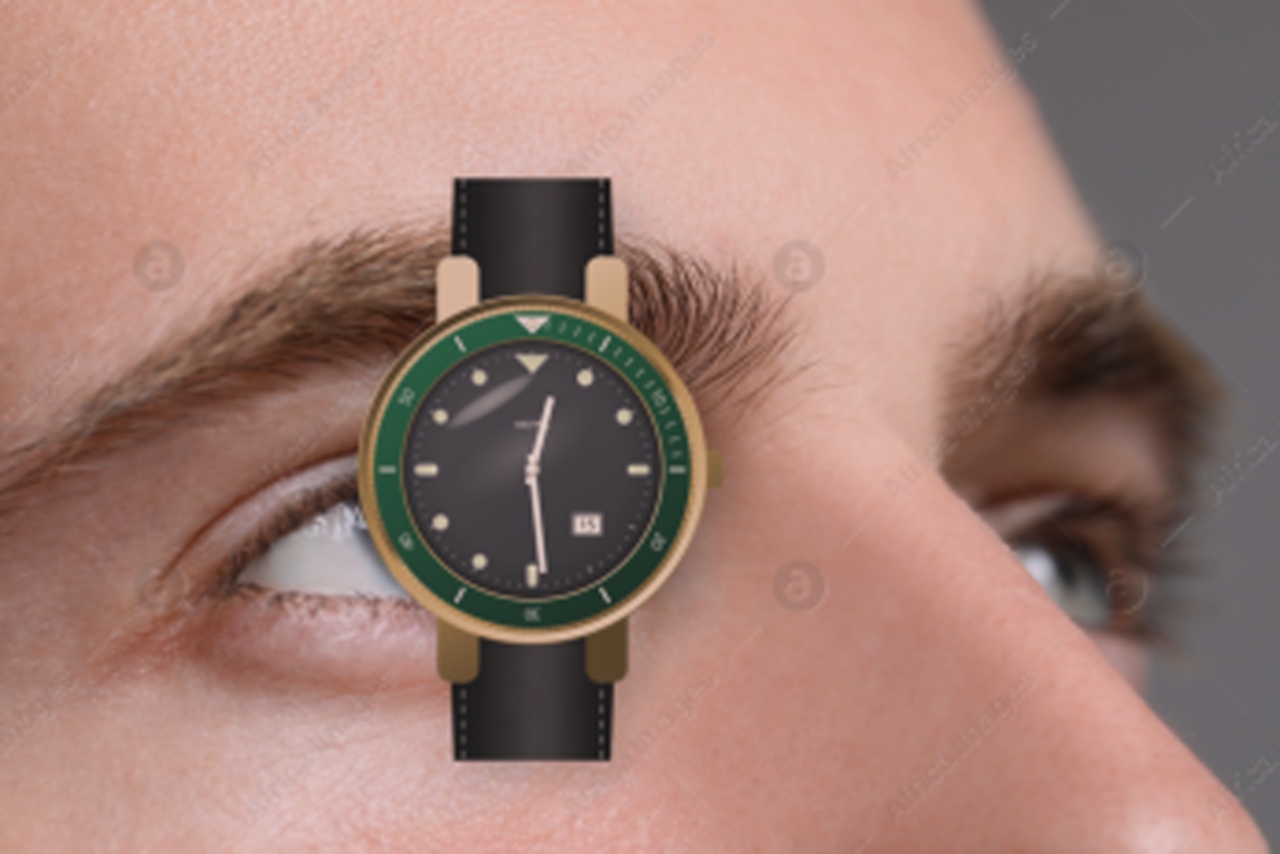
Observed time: 12:29
